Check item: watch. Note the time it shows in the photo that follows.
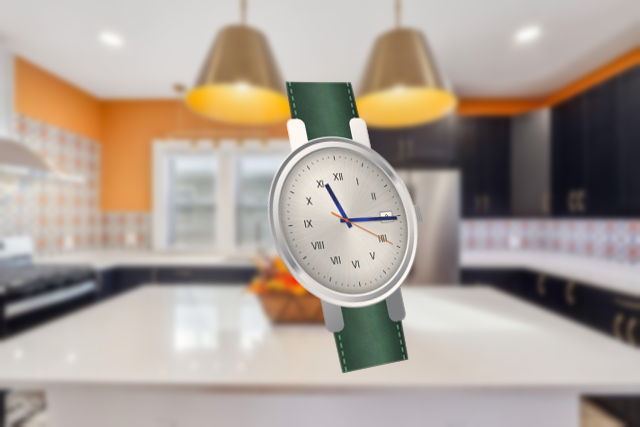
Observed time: 11:15:20
